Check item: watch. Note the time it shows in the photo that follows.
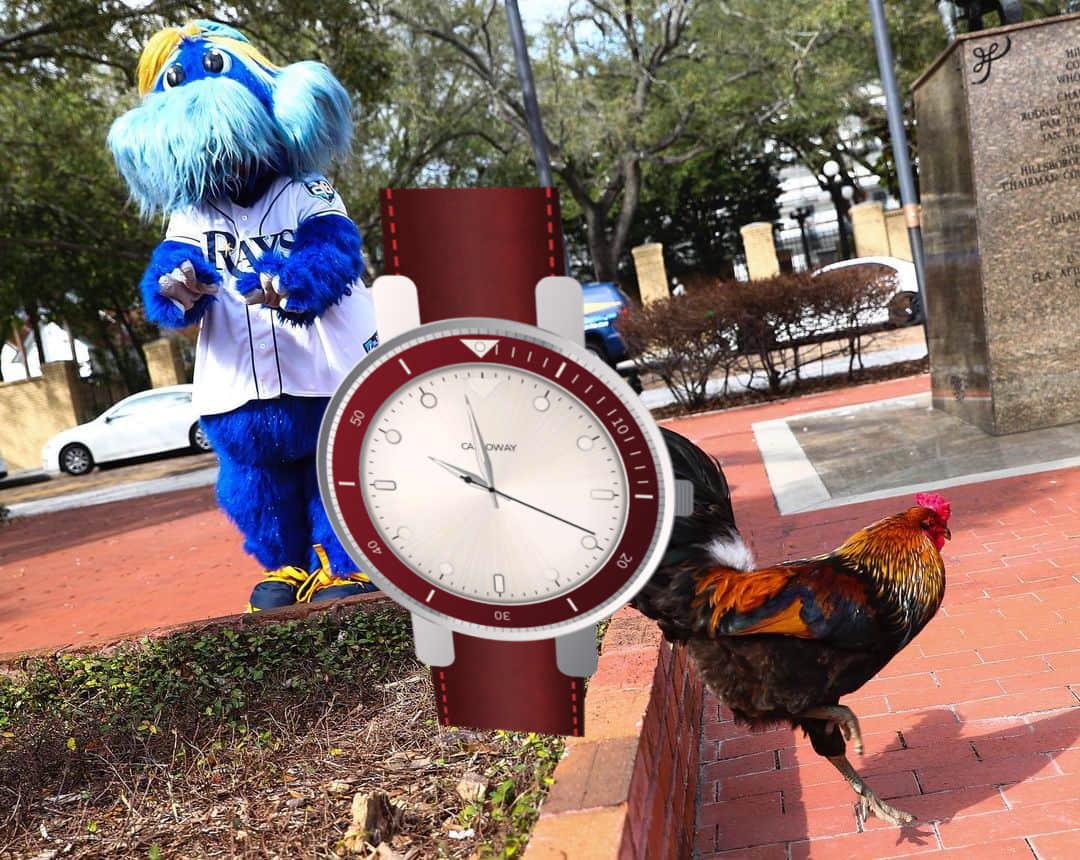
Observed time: 9:58:19
